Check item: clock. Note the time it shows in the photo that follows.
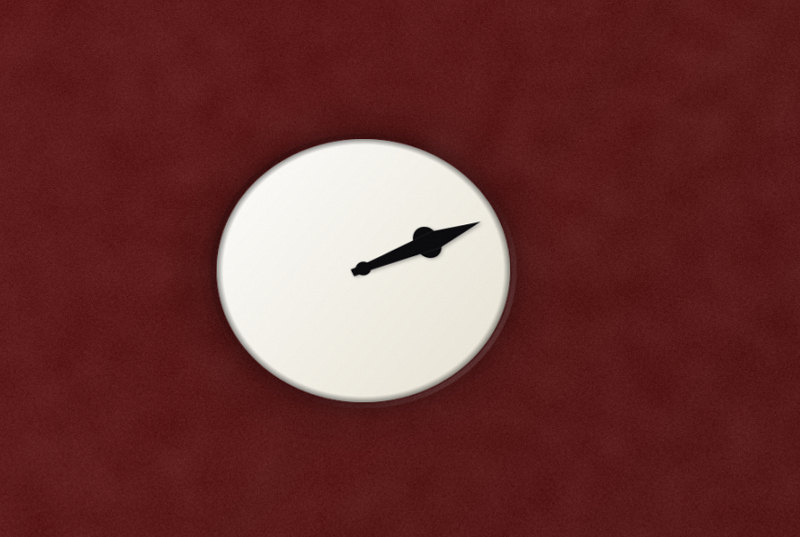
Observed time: 2:11
